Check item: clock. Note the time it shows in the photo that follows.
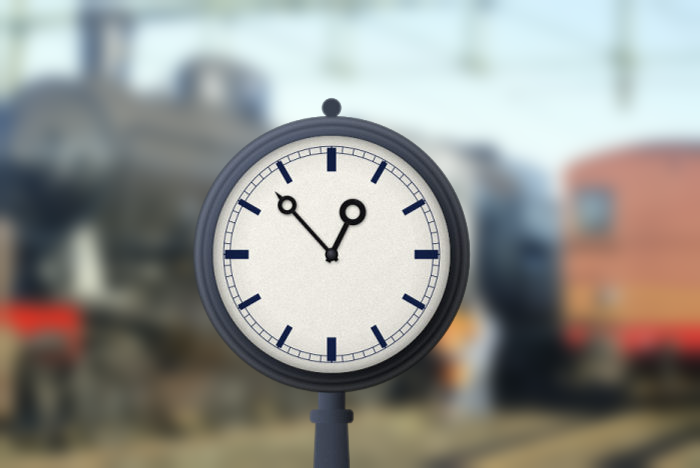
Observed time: 12:53
